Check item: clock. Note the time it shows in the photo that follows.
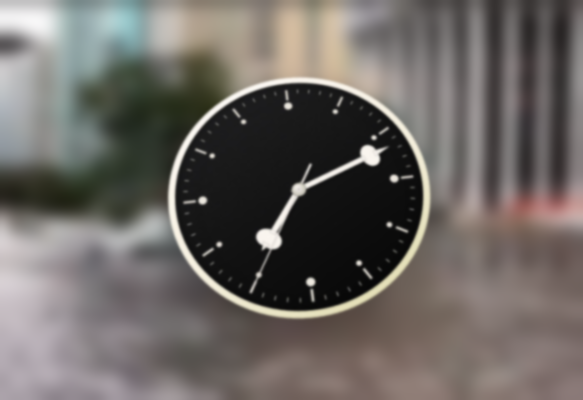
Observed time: 7:11:35
